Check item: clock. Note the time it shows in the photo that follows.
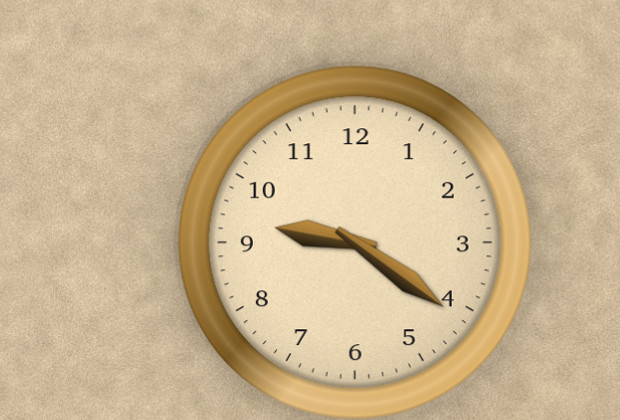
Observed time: 9:21
